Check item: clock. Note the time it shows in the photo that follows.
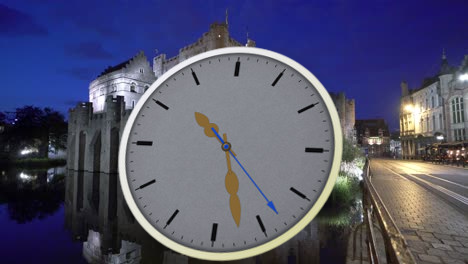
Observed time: 10:27:23
